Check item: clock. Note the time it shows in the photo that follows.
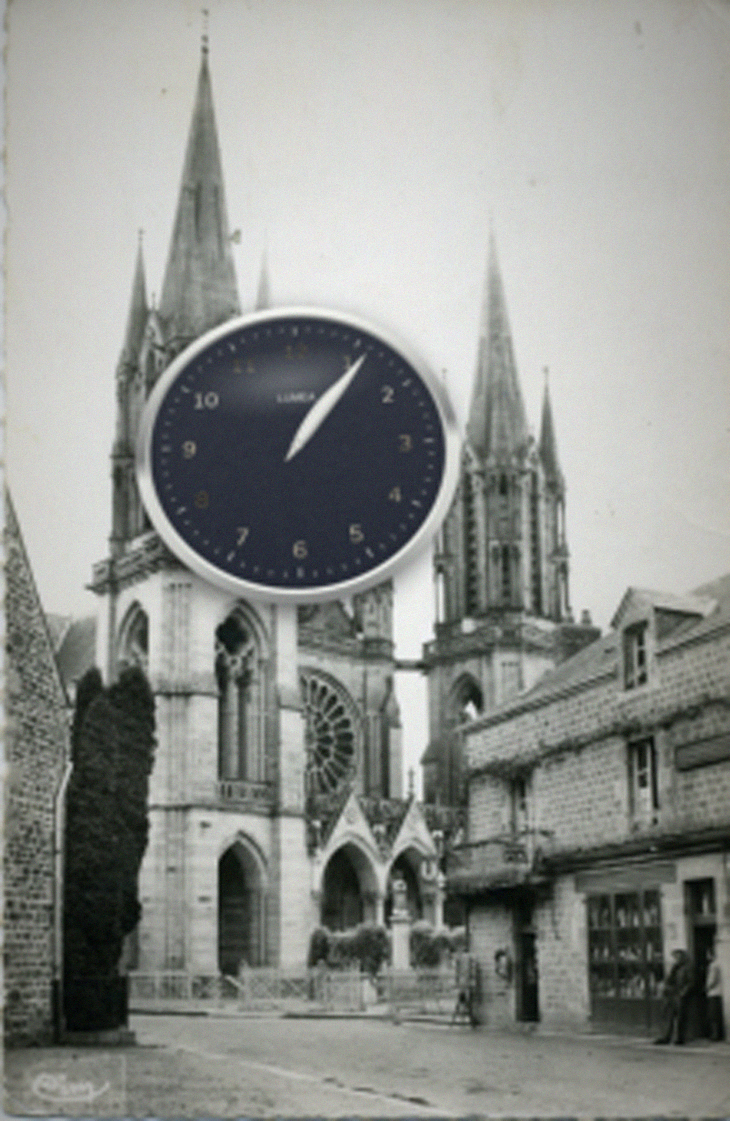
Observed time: 1:06
